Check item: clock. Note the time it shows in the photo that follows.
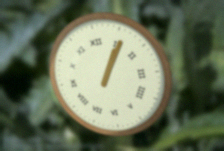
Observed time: 1:06
